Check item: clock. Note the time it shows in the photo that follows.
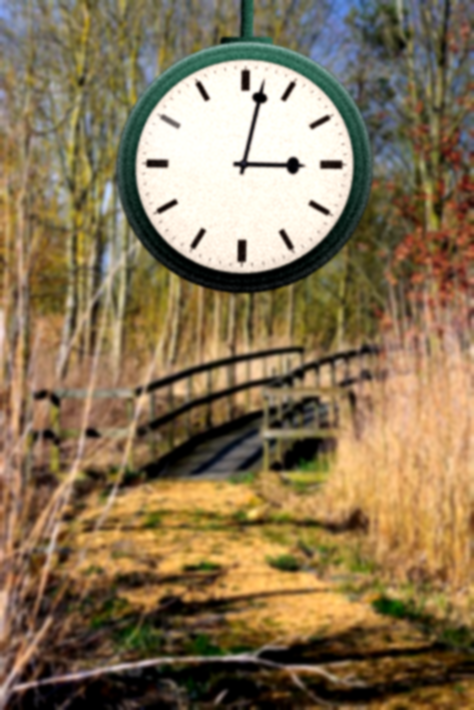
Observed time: 3:02
